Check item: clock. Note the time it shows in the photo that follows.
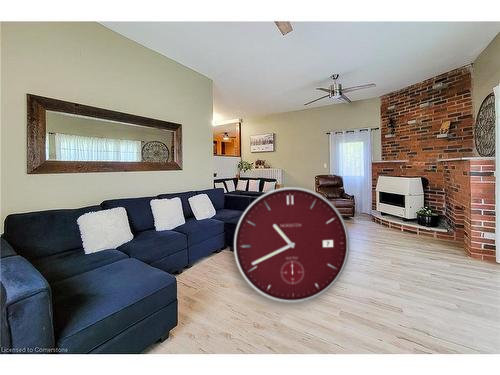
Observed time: 10:41
